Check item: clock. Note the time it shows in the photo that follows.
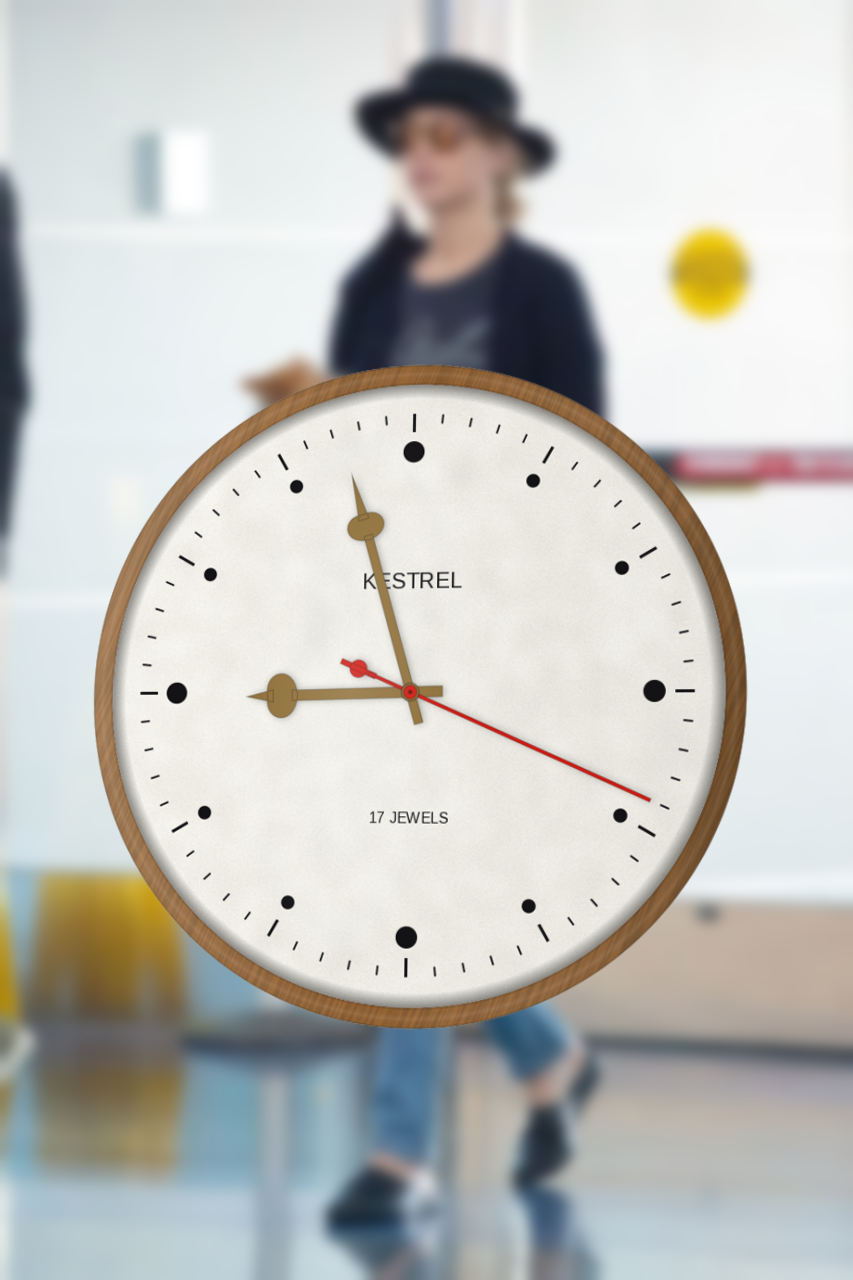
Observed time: 8:57:19
